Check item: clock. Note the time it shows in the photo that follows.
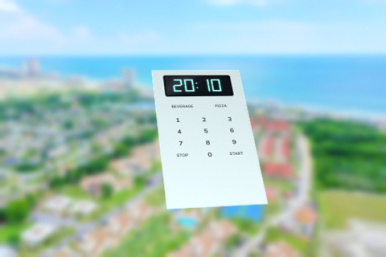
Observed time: 20:10
